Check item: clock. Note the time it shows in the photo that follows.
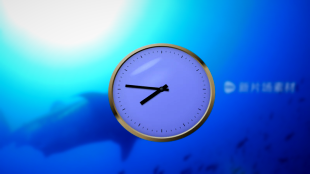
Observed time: 7:46
